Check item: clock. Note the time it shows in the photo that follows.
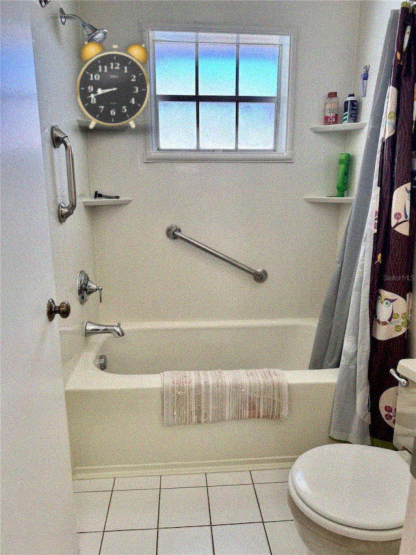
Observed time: 8:42
